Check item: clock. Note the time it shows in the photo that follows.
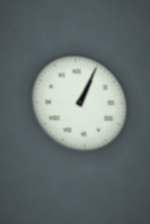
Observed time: 1:05
